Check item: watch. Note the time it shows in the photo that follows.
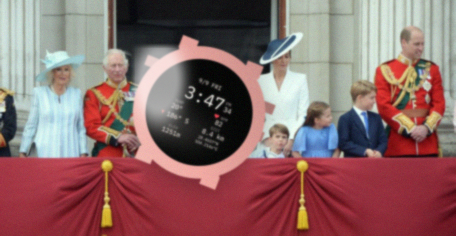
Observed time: 3:47
